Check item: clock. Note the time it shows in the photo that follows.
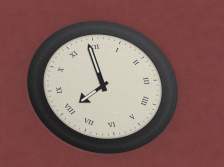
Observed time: 7:59
